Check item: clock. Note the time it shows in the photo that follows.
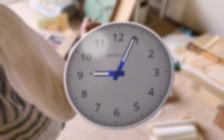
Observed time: 9:04
